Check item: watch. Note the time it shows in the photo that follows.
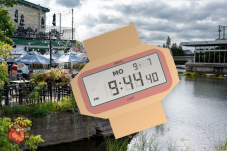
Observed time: 9:44:40
